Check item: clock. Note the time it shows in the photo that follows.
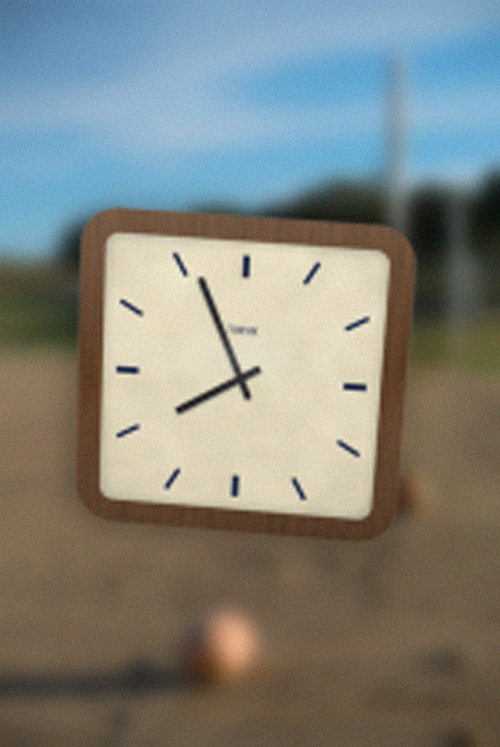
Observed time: 7:56
